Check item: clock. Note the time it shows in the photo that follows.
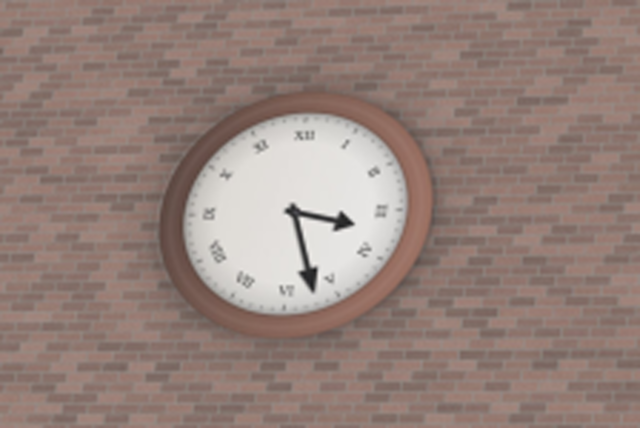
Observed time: 3:27
